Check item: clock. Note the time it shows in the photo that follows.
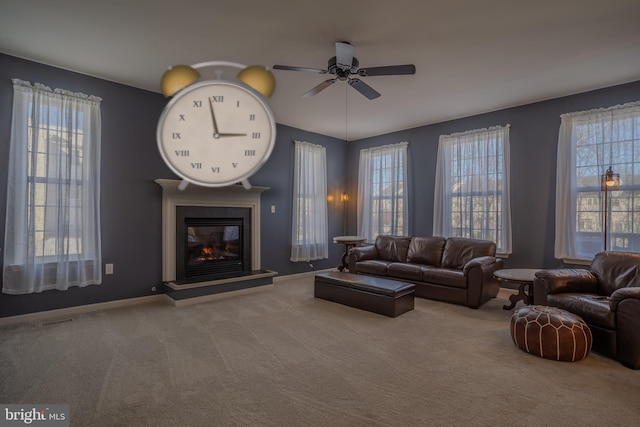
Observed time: 2:58
